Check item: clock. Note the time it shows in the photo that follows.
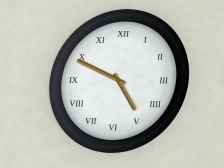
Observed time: 4:49
